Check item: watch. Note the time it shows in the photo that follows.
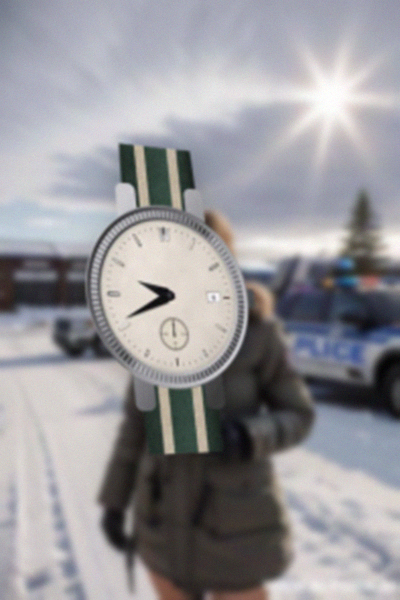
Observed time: 9:41
